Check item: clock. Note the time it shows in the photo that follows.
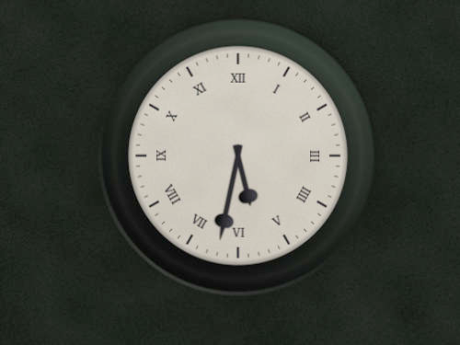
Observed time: 5:32
